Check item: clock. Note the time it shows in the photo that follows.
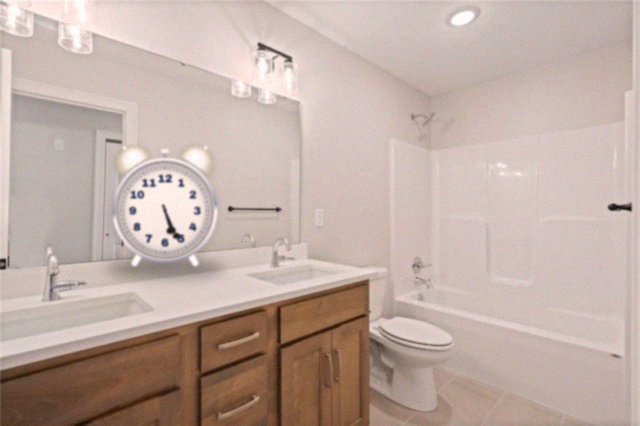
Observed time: 5:26
